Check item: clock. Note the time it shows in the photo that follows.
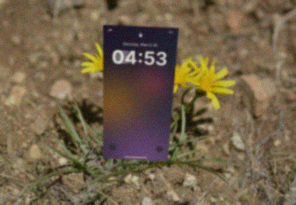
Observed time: 4:53
